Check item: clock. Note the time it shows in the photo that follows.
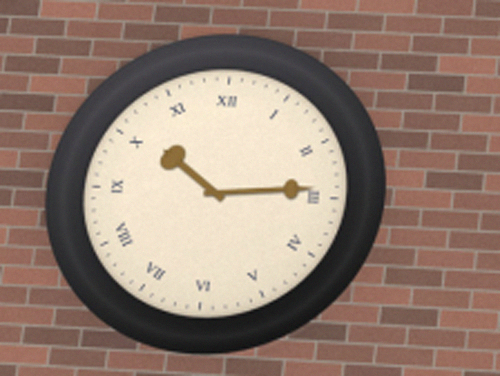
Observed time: 10:14
